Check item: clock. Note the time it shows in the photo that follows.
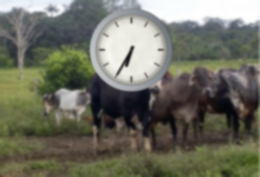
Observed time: 6:35
